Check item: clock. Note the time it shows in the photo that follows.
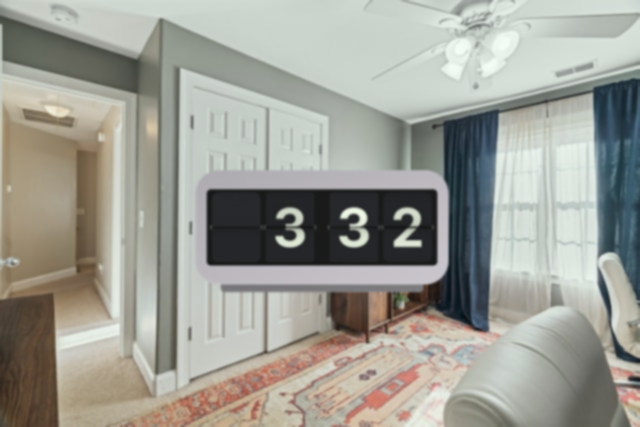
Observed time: 3:32
